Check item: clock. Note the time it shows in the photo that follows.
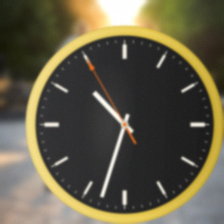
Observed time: 10:32:55
